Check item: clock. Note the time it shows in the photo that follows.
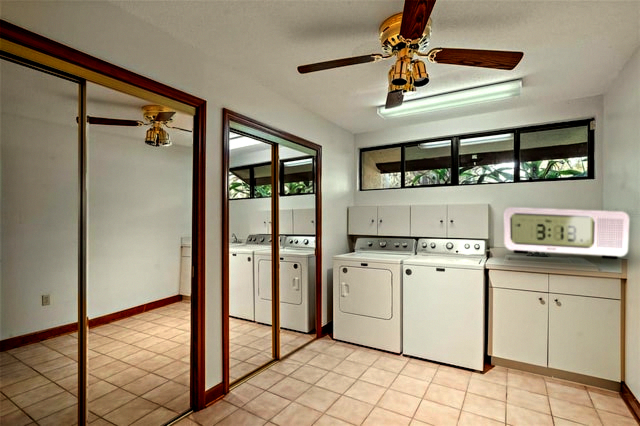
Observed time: 3:13
